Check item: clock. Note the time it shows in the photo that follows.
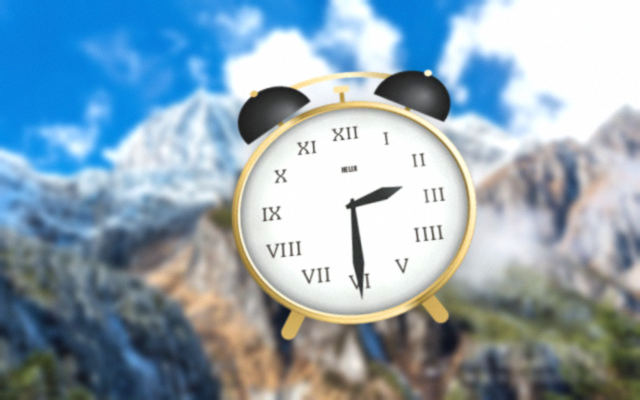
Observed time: 2:30
